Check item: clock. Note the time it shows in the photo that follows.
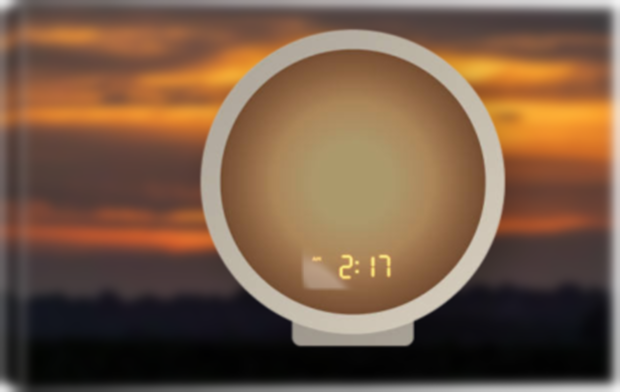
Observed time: 2:17
